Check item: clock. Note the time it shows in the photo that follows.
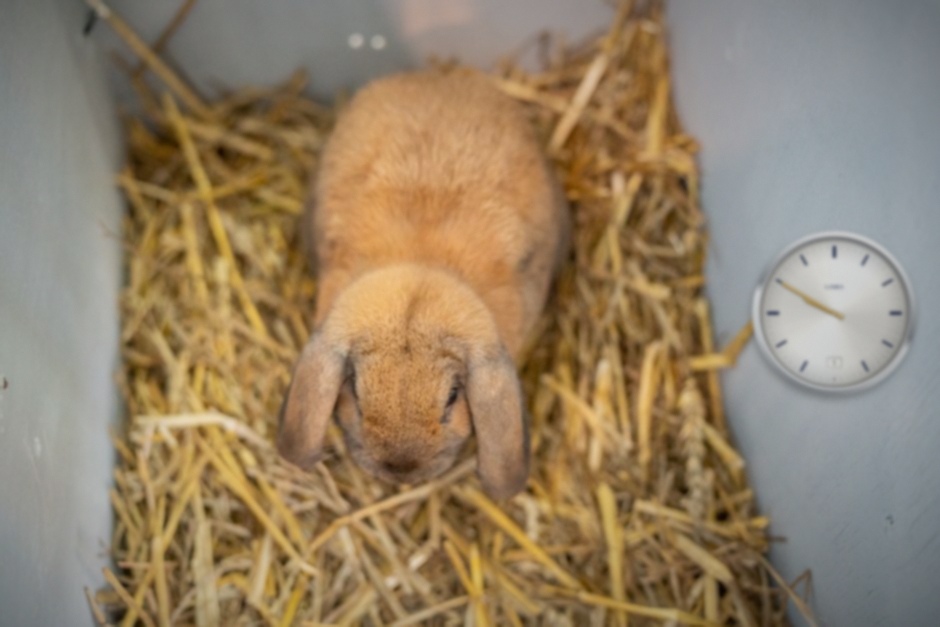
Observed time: 9:50
